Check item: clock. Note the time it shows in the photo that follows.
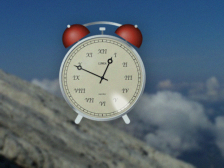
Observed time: 12:49
